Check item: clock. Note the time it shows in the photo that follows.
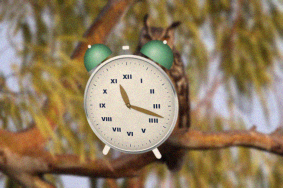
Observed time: 11:18
